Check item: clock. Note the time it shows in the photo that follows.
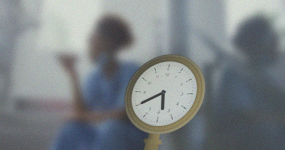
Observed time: 5:40
